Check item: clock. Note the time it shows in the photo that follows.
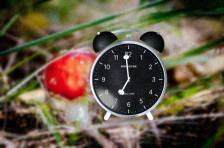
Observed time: 6:59
